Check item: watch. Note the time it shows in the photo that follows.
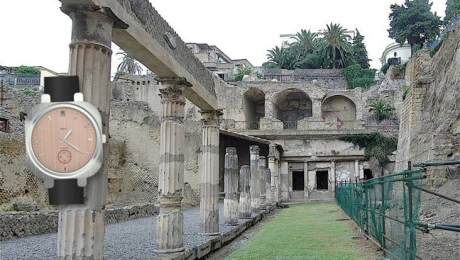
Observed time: 1:21
